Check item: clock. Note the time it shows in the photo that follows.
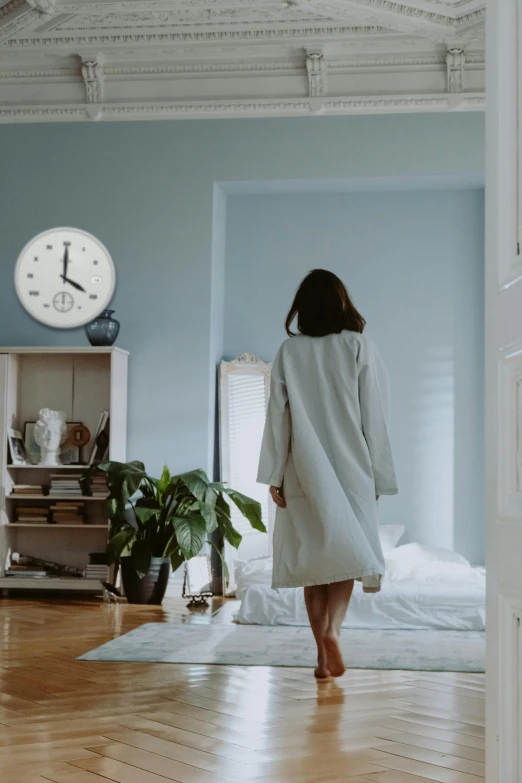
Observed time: 4:00
